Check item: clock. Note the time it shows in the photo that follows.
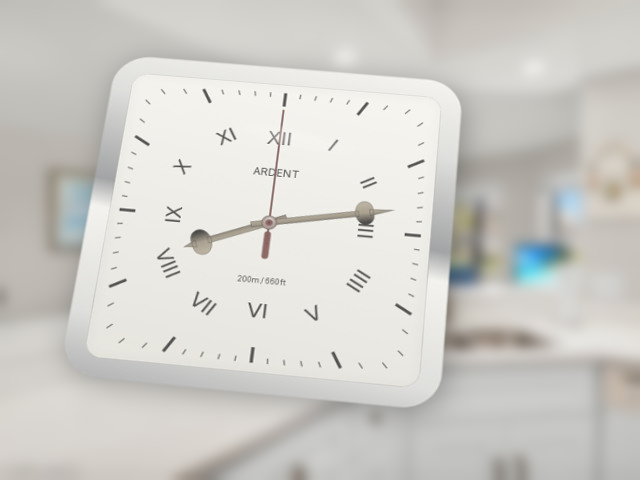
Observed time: 8:13:00
